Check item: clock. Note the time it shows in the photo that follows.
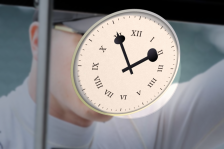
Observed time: 1:55
